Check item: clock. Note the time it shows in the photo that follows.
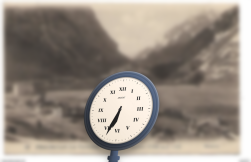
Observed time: 6:34
